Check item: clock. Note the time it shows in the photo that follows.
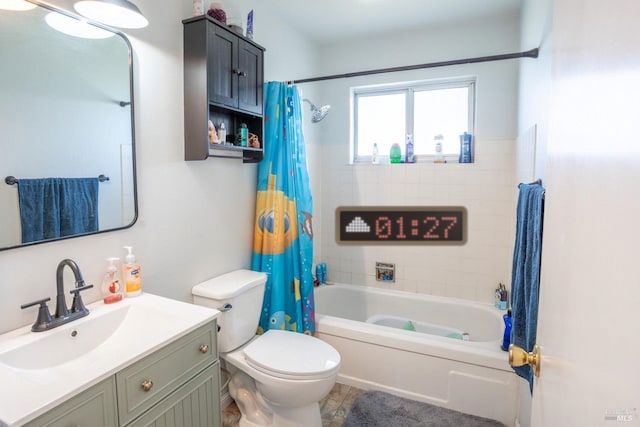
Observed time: 1:27
